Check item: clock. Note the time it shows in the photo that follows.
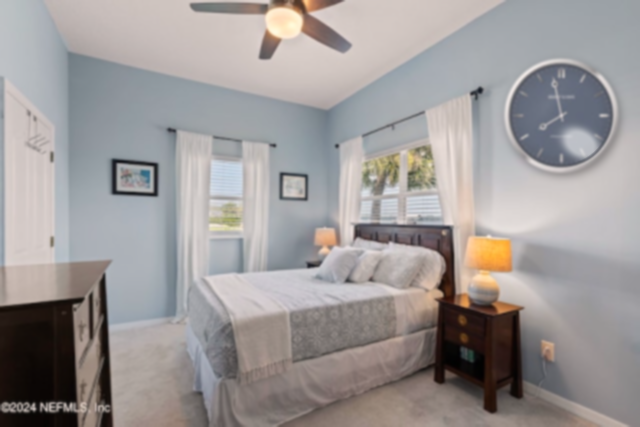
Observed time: 7:58
